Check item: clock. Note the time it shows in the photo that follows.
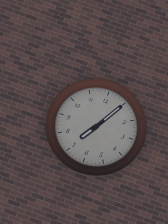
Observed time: 7:05
